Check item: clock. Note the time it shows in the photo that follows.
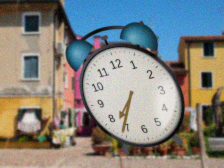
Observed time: 7:36
